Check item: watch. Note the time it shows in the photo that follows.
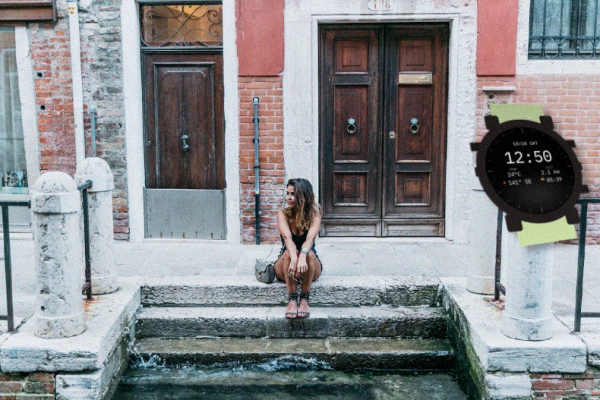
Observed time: 12:50
